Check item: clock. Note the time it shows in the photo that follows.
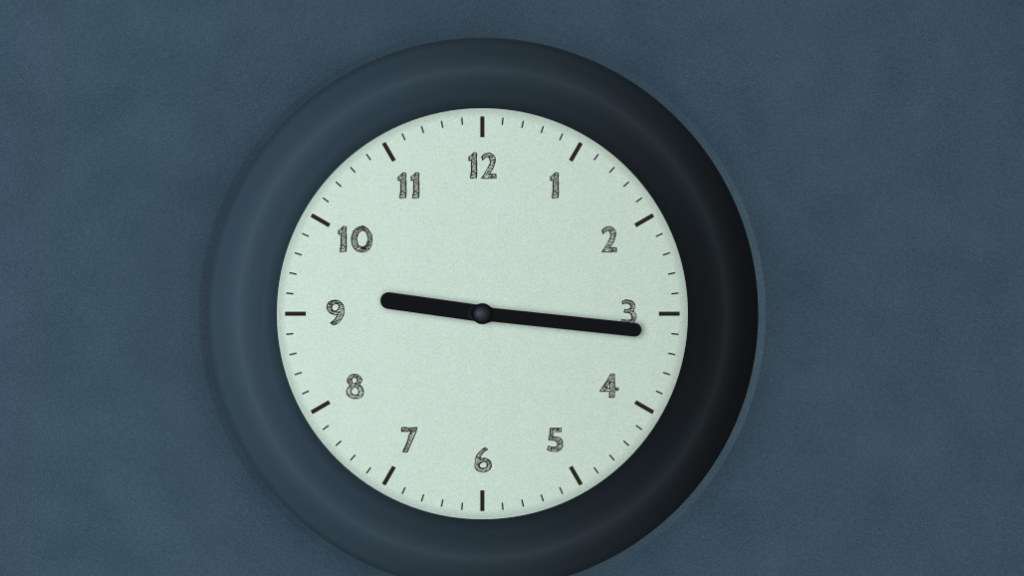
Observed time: 9:16
